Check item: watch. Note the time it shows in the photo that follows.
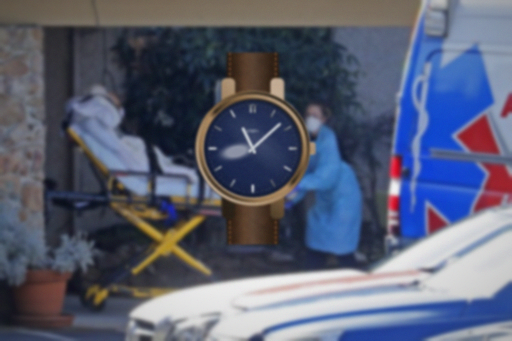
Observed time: 11:08
